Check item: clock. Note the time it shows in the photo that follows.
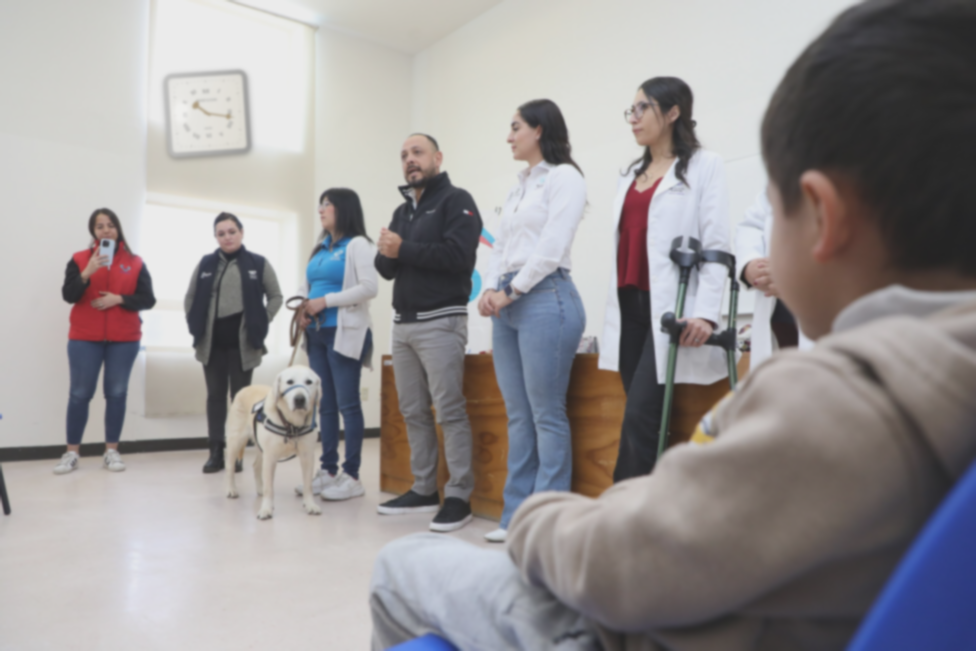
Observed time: 10:17
